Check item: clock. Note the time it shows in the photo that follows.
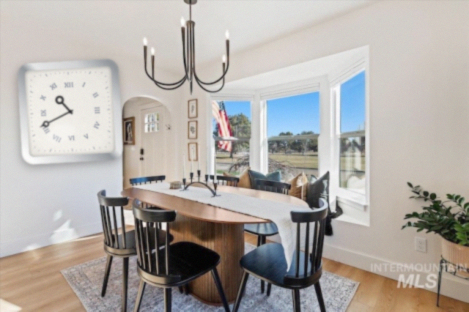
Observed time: 10:41
